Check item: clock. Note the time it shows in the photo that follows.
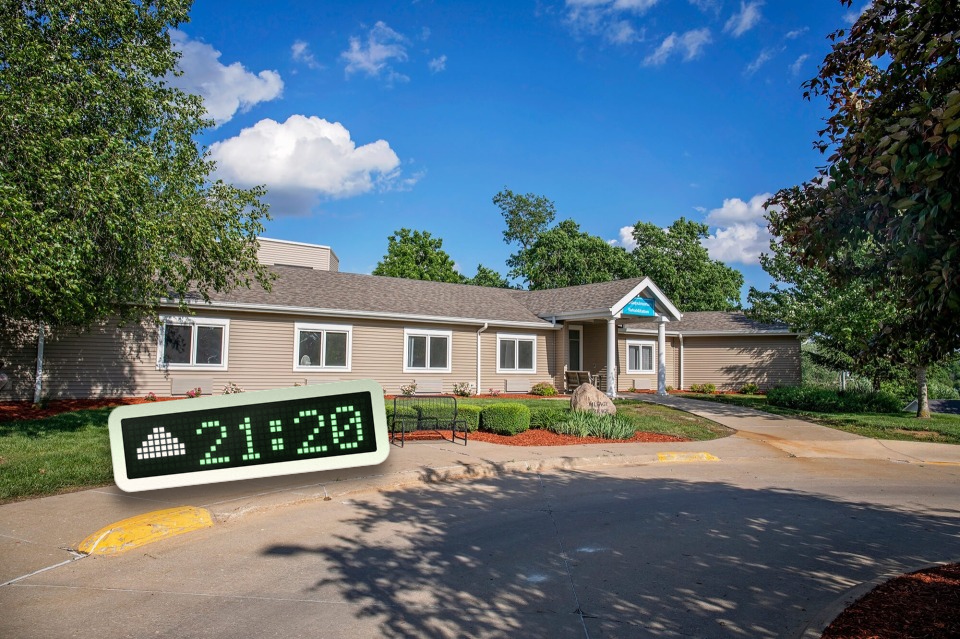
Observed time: 21:20
